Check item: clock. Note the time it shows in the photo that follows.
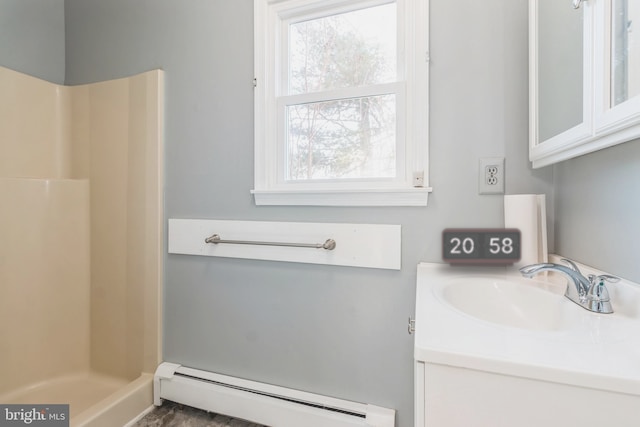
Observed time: 20:58
